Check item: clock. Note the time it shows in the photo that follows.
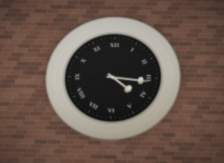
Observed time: 4:16
